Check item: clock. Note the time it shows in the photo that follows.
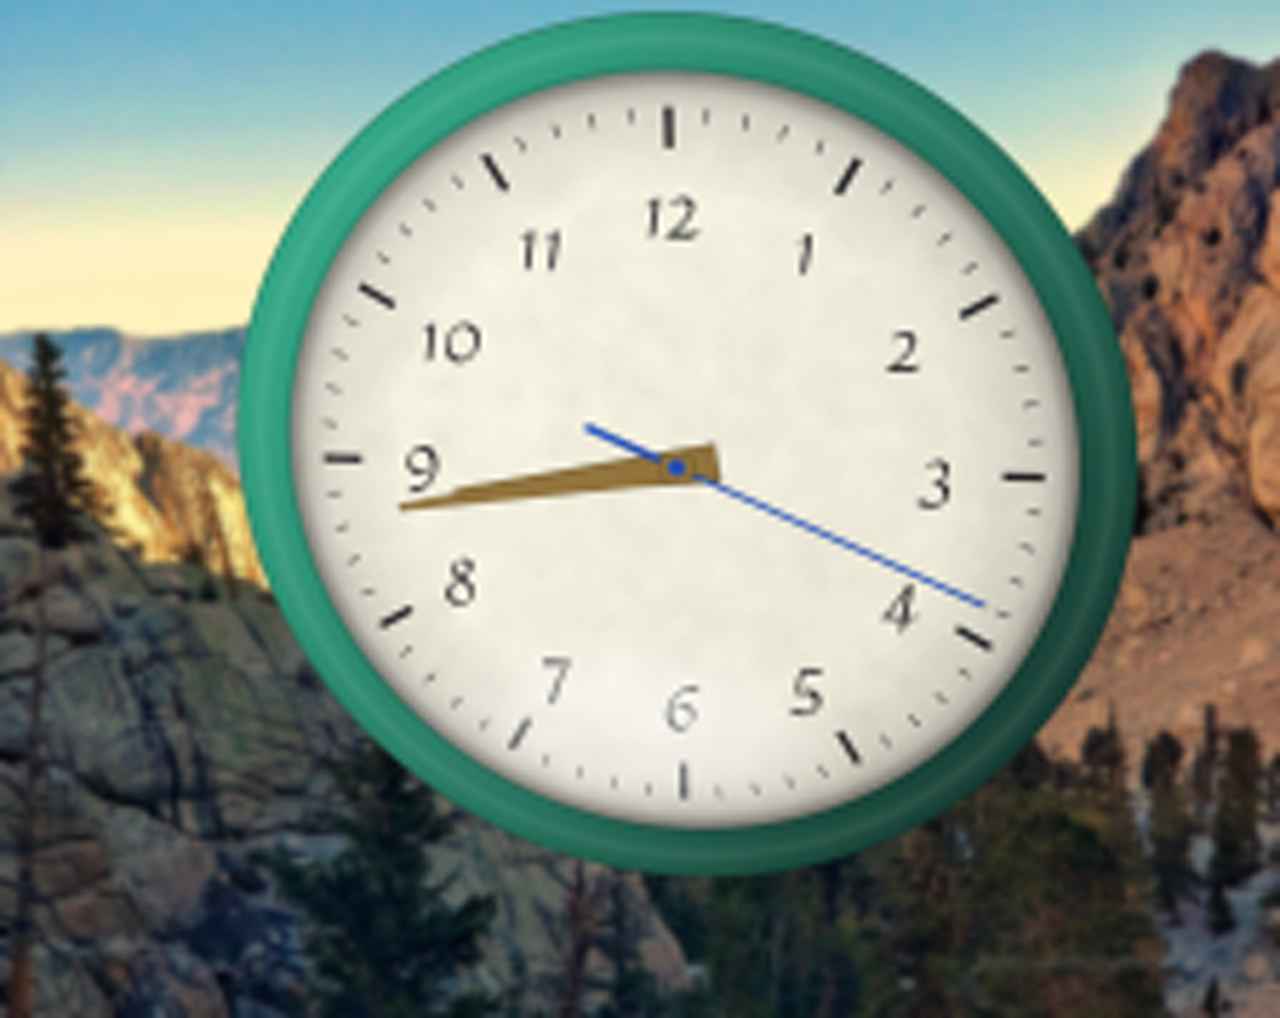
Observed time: 8:43:19
